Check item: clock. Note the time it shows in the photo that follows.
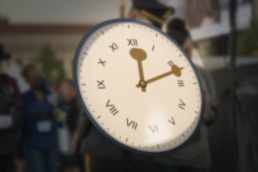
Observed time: 12:12
